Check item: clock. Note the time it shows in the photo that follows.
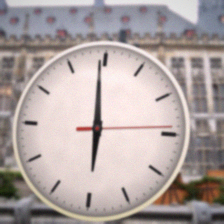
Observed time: 5:59:14
